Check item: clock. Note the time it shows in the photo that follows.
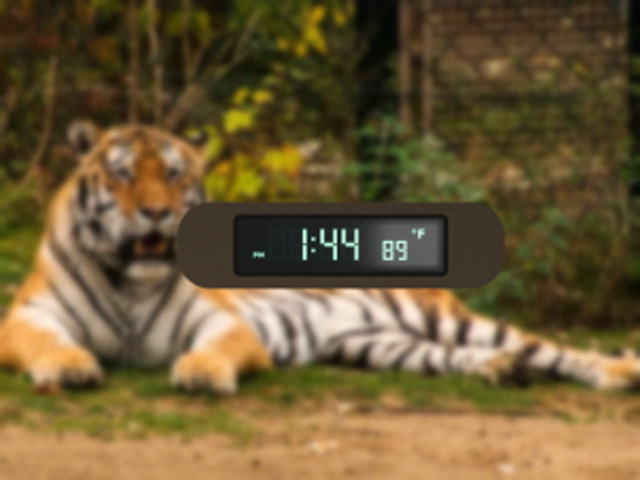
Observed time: 1:44
